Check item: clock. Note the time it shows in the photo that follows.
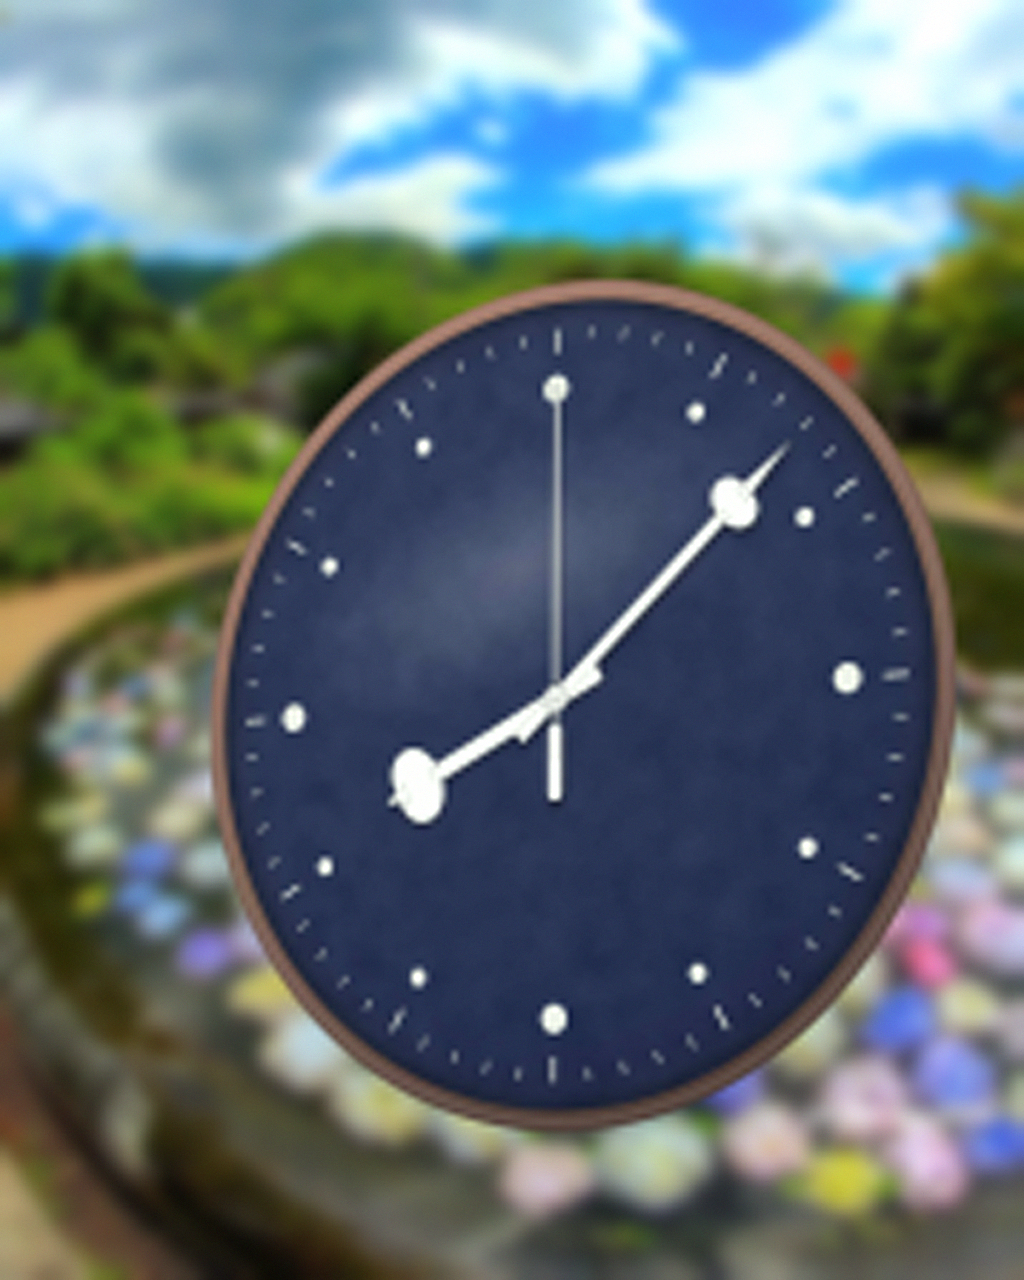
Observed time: 8:08:00
